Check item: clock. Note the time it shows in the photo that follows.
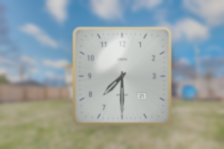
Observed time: 7:30
